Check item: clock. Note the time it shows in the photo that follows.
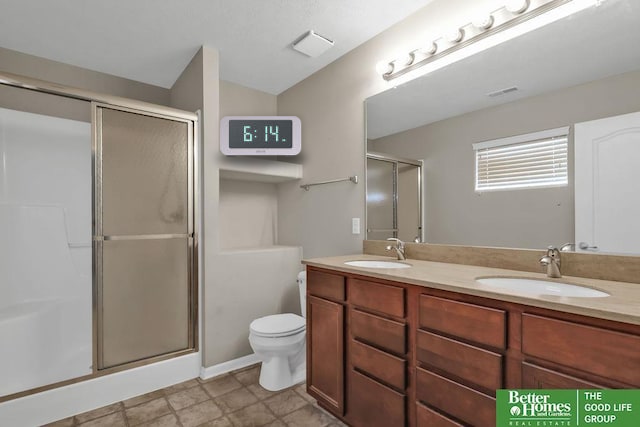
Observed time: 6:14
